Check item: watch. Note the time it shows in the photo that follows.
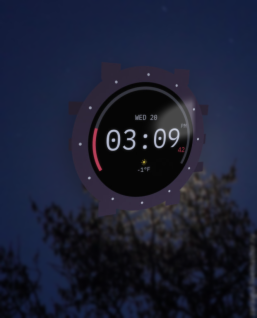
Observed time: 3:09
